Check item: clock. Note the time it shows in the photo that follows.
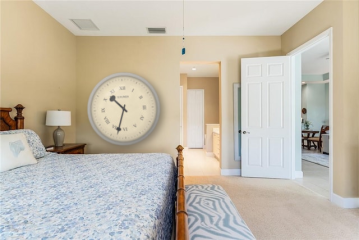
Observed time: 10:33
